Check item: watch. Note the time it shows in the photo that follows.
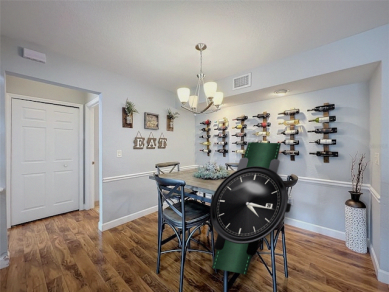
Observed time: 4:16
